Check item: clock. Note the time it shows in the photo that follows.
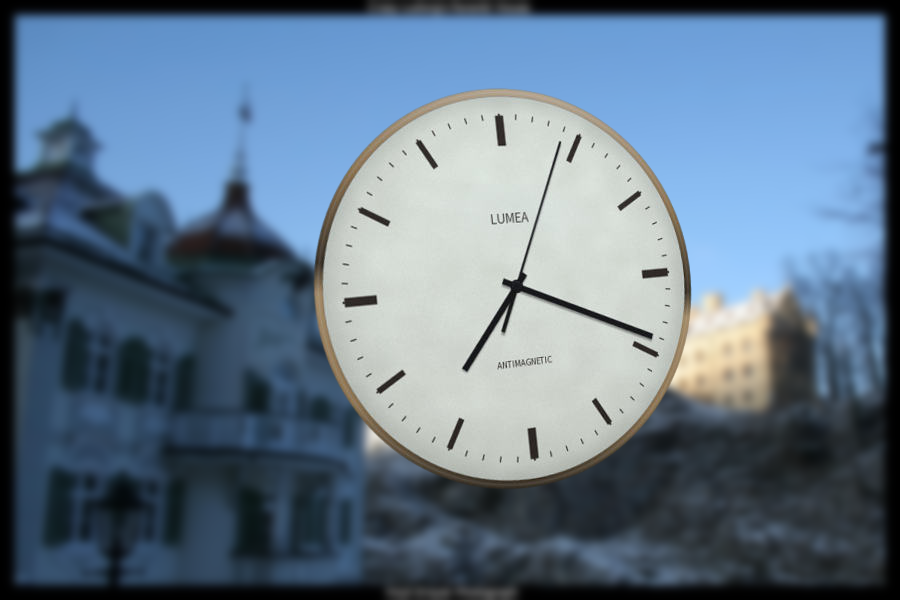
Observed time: 7:19:04
